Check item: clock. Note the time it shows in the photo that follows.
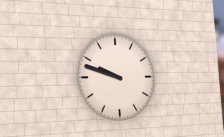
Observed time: 9:48
